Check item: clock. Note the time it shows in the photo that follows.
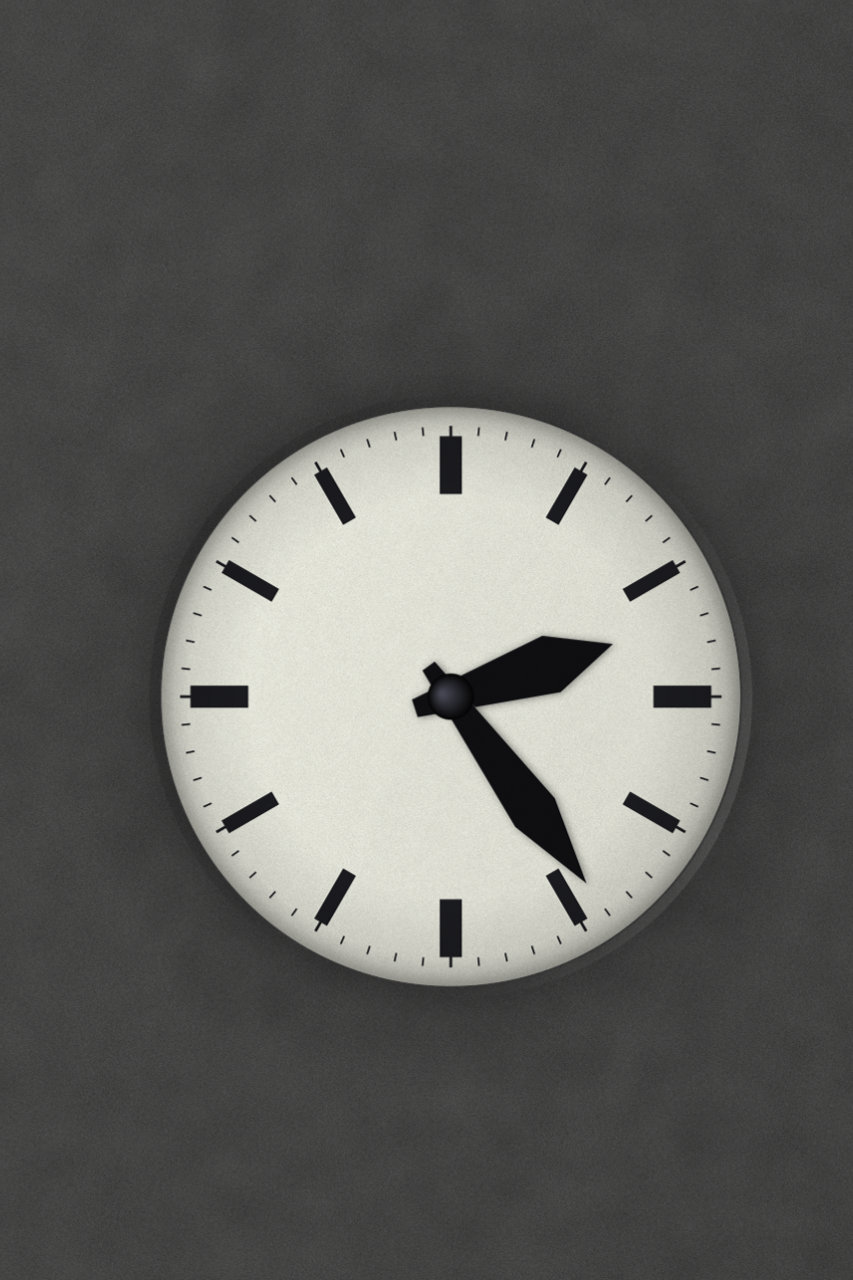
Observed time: 2:24
